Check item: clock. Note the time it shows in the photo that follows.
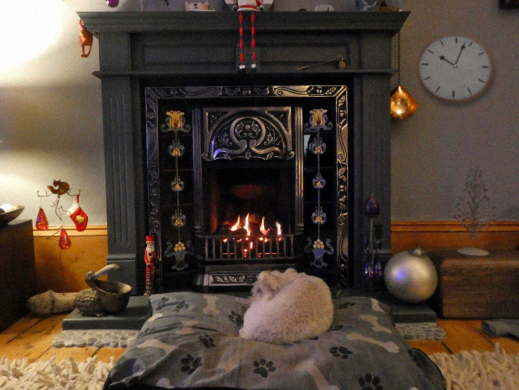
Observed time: 10:03
